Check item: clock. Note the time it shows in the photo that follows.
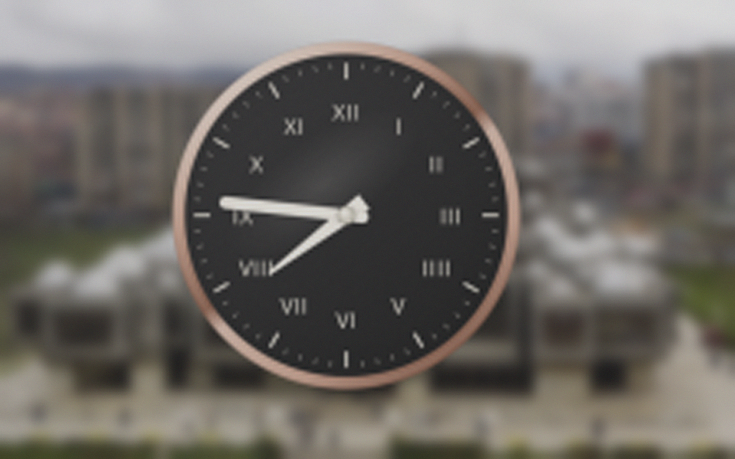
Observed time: 7:46
